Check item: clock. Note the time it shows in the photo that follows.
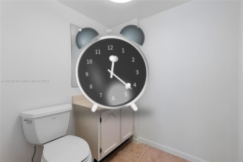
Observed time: 12:22
